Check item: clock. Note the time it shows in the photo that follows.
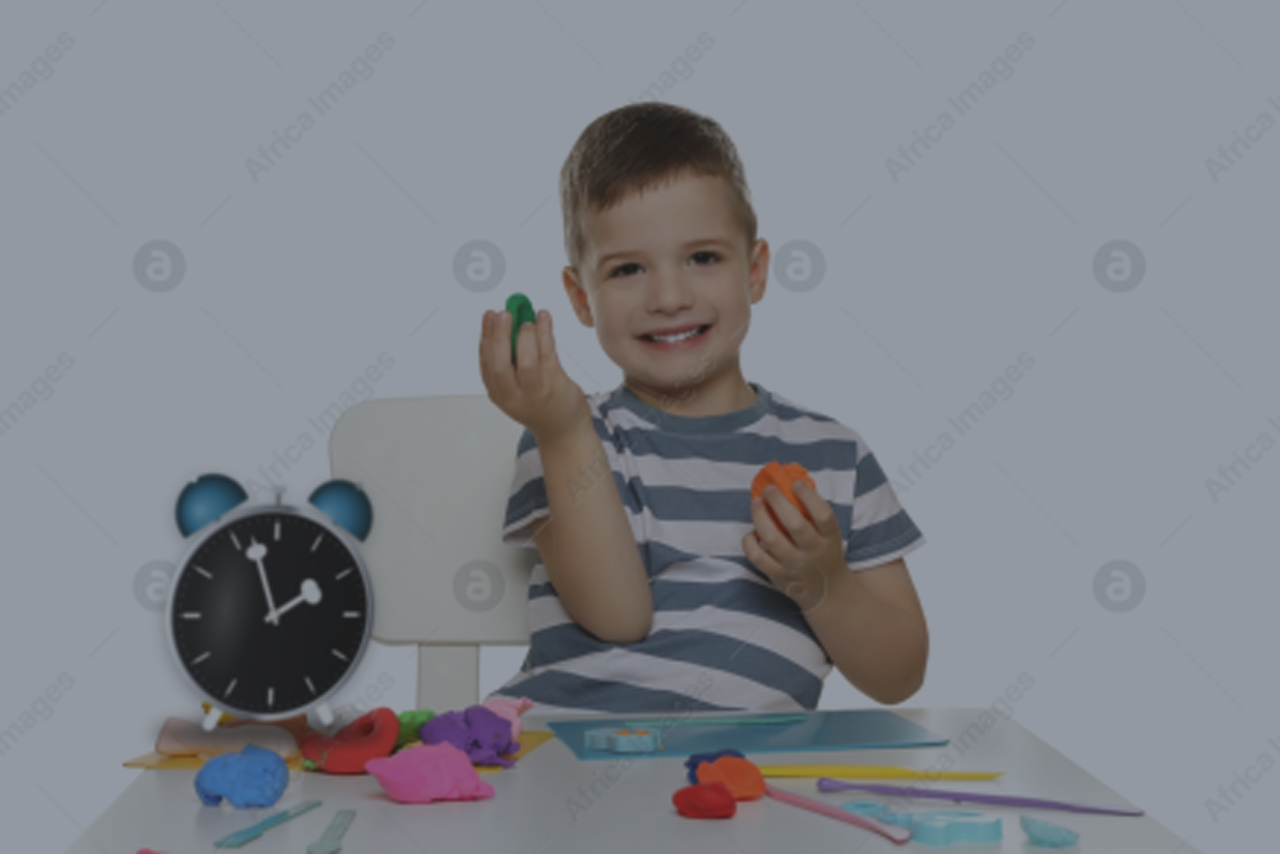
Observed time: 1:57
